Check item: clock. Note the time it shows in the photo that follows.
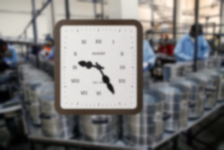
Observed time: 9:25
